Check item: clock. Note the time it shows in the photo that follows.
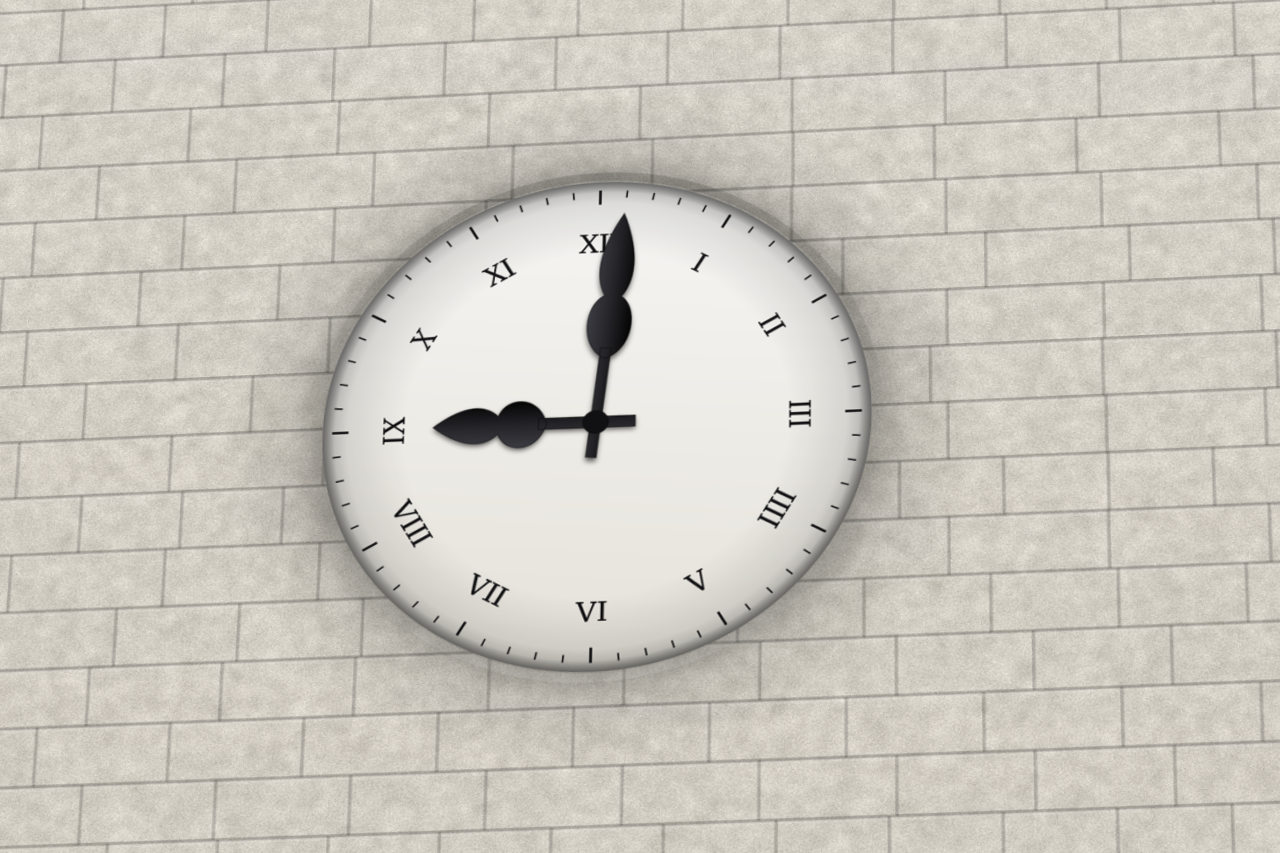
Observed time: 9:01
